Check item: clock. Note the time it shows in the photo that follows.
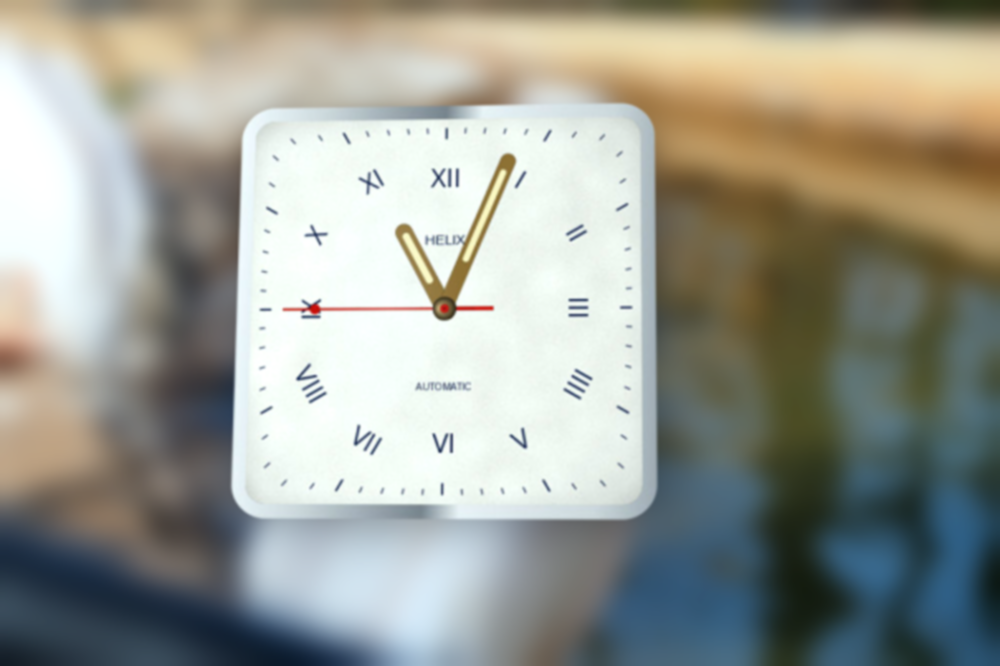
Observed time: 11:03:45
